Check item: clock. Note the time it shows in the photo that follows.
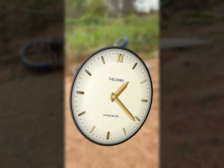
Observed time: 1:21
